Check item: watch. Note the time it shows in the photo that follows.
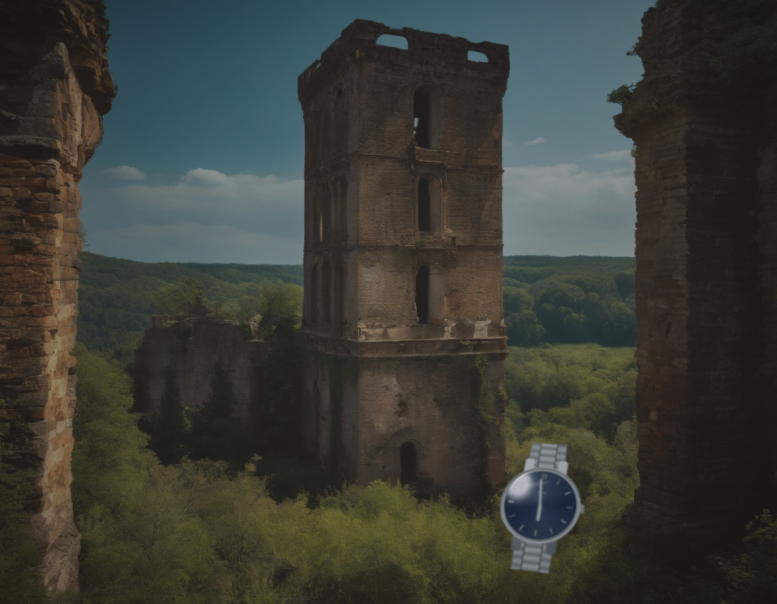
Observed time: 5:59
